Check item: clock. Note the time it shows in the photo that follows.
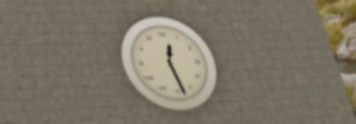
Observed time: 12:28
